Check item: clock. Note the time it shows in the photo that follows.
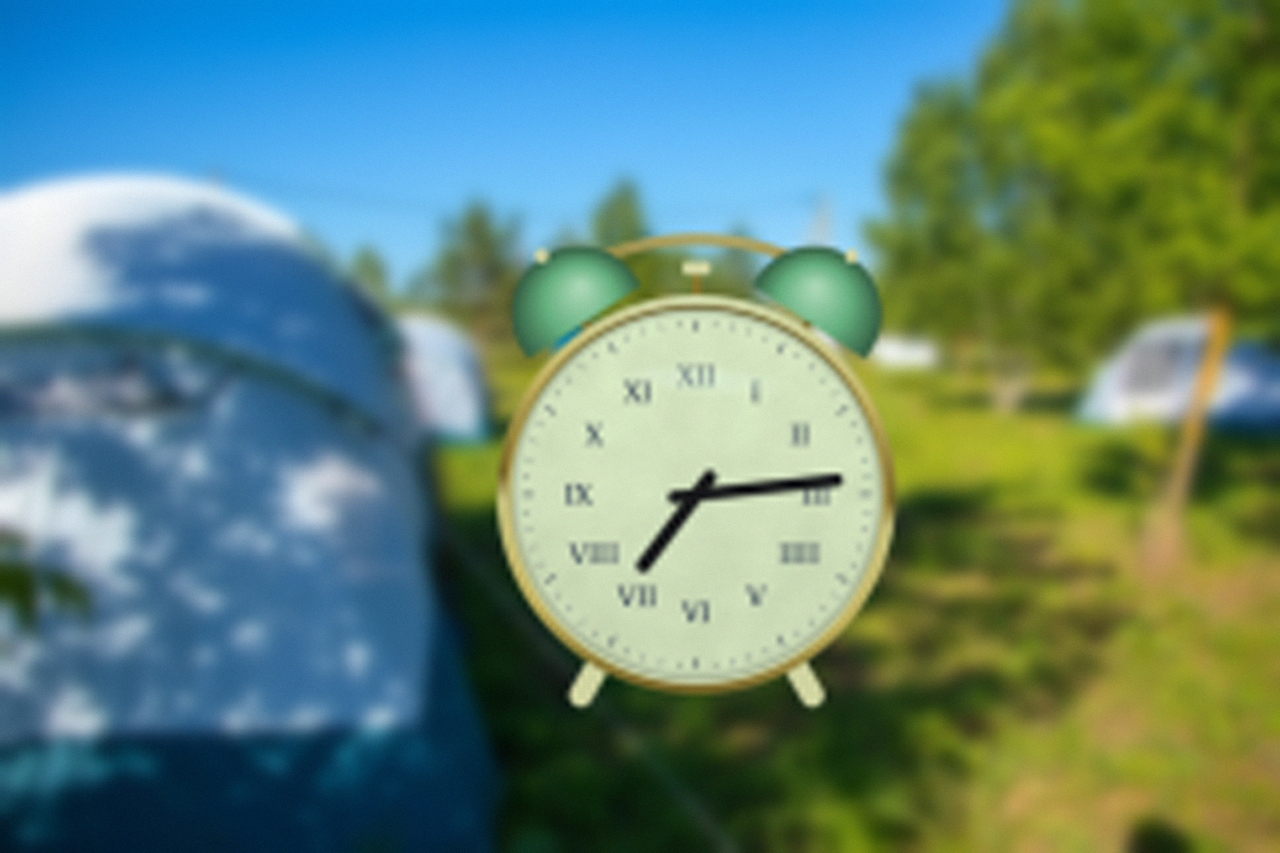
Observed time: 7:14
